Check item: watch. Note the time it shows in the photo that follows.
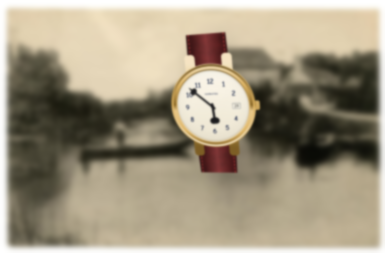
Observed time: 5:52
